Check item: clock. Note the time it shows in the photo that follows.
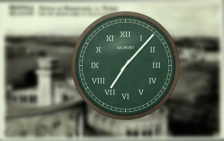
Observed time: 7:07
